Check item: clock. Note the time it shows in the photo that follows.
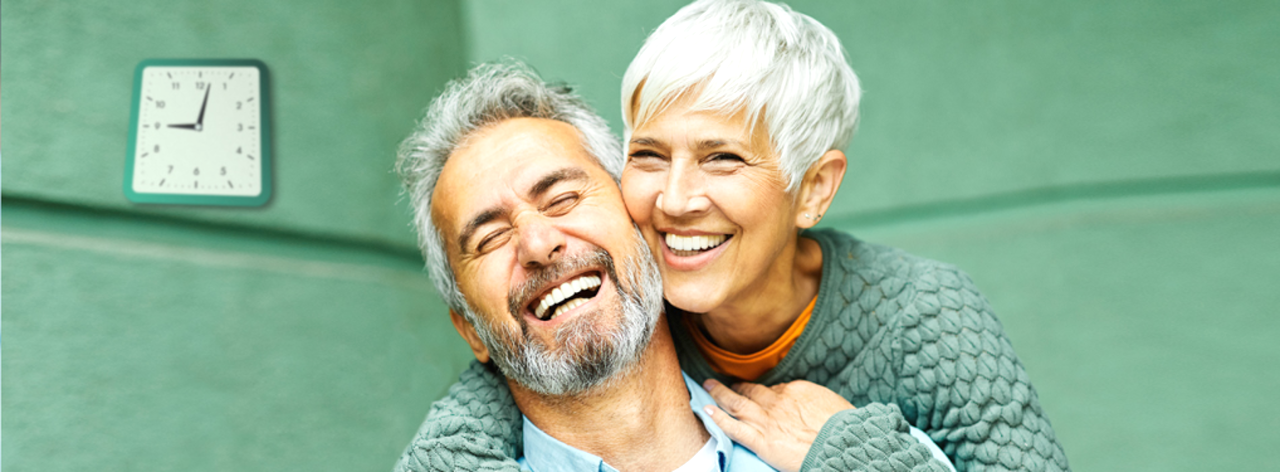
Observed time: 9:02
